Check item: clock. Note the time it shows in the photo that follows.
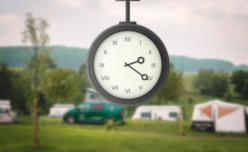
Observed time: 2:21
